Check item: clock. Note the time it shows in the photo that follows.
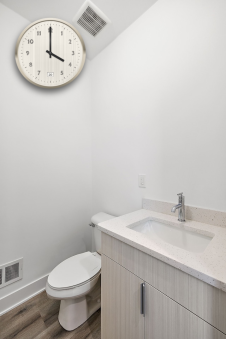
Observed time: 4:00
